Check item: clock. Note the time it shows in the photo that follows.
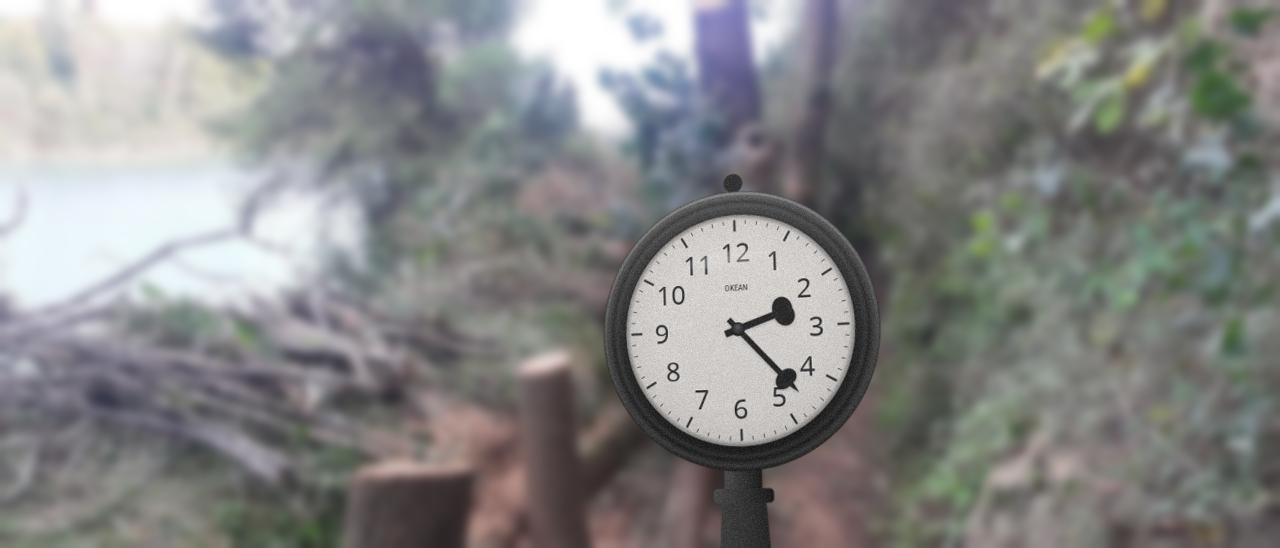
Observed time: 2:23
